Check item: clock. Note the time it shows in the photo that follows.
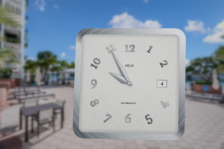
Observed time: 9:55
